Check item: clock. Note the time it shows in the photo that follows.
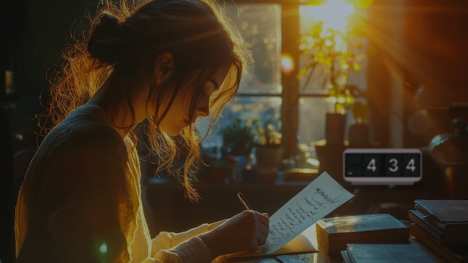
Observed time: 4:34
